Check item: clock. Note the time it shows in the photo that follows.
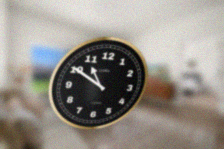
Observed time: 10:50
